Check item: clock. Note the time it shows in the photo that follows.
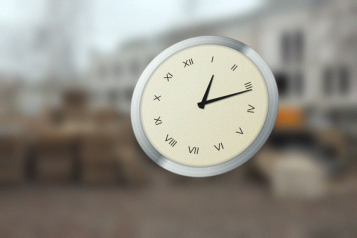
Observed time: 1:16
